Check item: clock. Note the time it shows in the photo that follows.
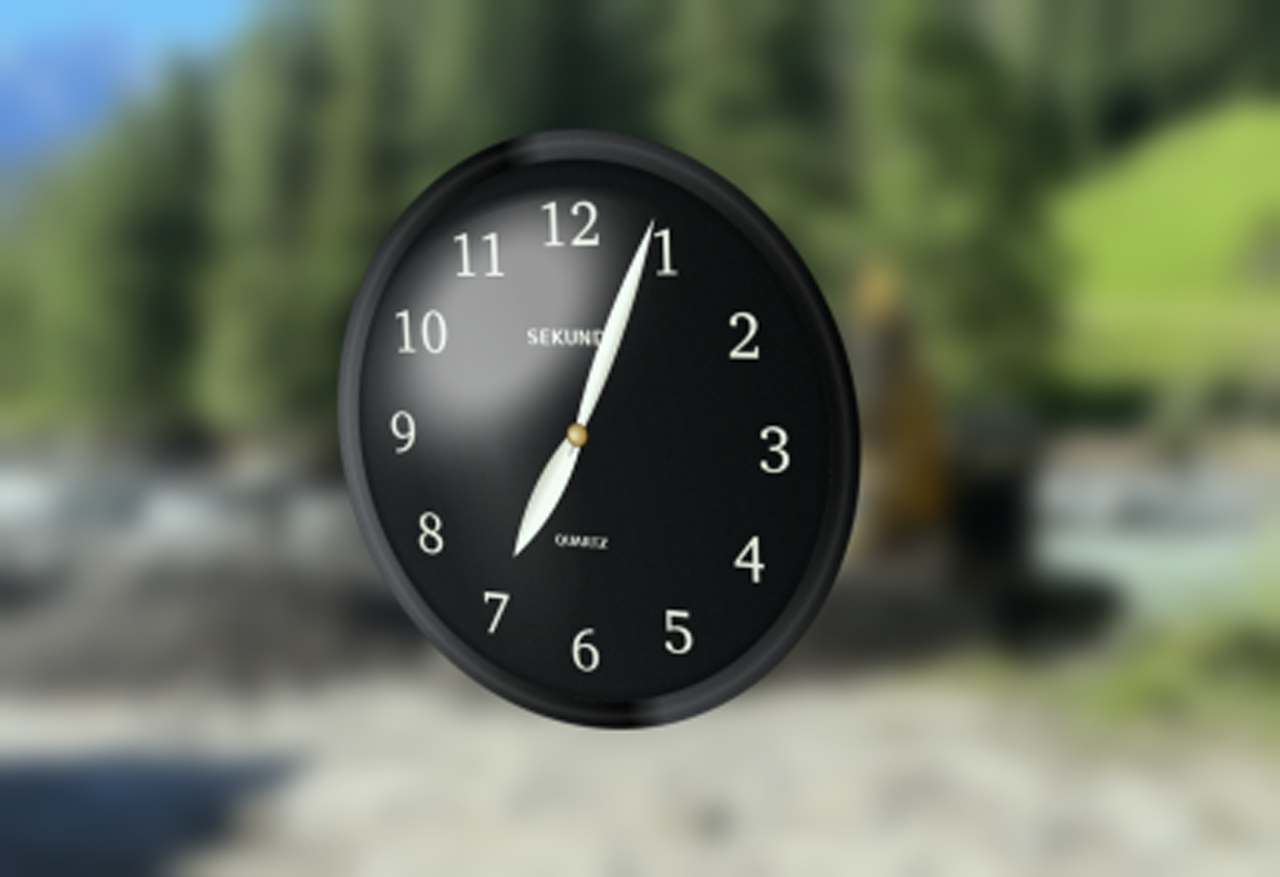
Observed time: 7:04
